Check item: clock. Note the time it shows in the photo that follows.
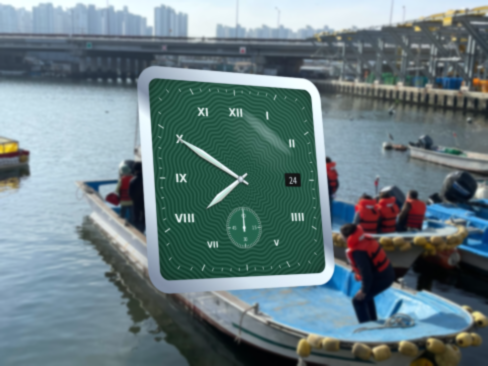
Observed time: 7:50
